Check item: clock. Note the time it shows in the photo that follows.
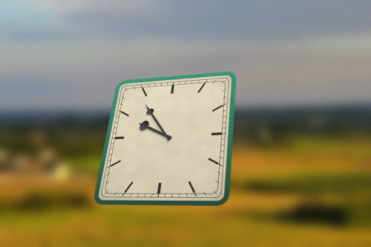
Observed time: 9:54
